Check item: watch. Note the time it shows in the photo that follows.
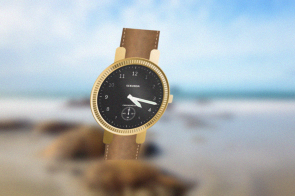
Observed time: 4:17
